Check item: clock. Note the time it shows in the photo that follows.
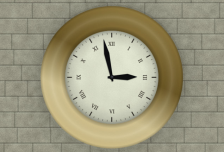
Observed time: 2:58
